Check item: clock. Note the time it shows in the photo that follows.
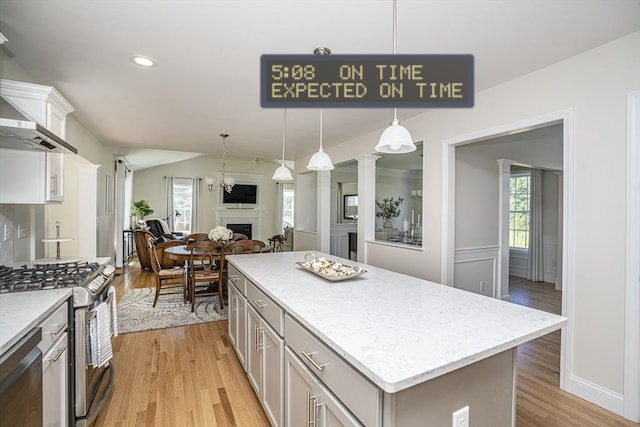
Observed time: 5:08
